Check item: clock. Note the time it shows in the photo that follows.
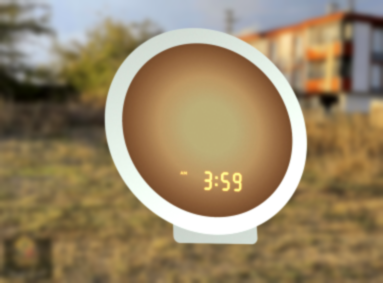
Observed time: 3:59
